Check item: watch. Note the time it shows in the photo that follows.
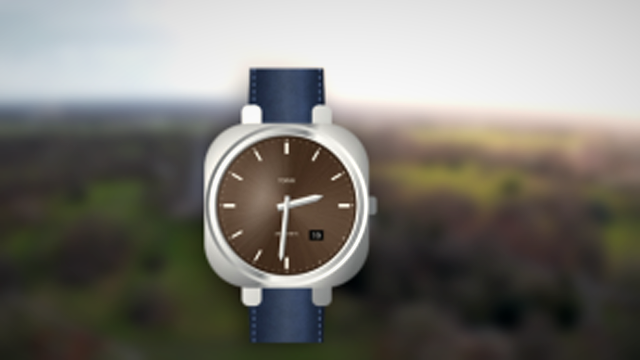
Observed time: 2:31
